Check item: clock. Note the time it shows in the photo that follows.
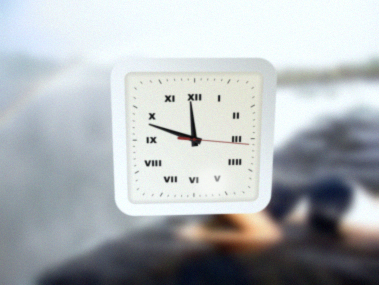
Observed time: 11:48:16
